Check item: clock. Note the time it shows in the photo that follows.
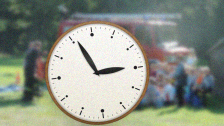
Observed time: 2:56
